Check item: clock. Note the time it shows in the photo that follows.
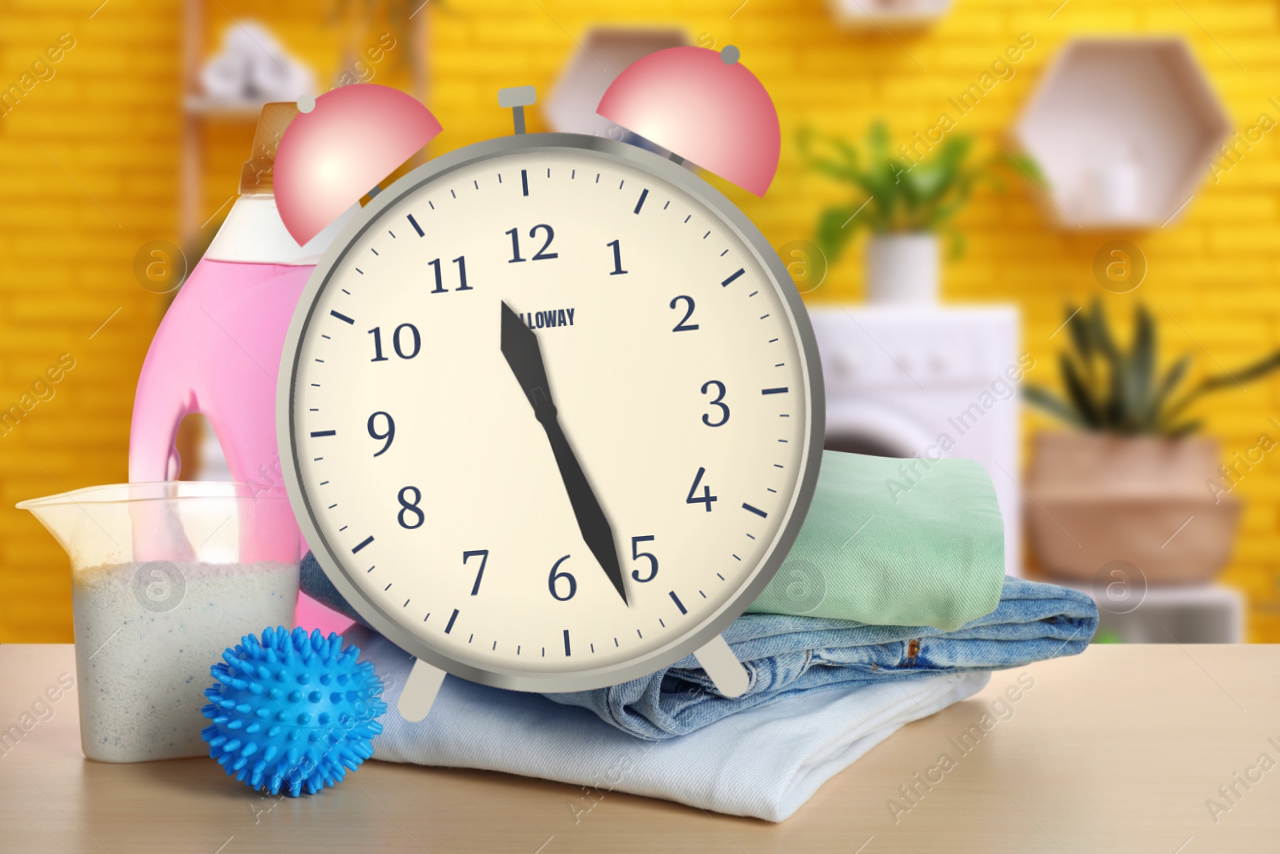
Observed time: 11:27
